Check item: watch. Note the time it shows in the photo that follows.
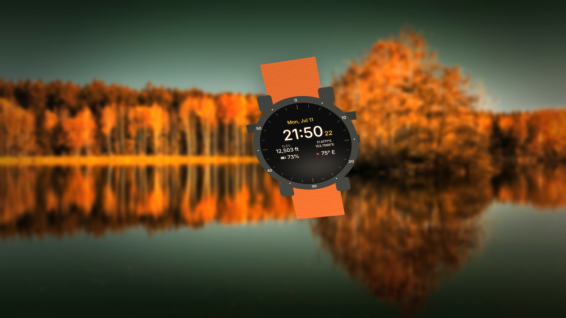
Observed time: 21:50
